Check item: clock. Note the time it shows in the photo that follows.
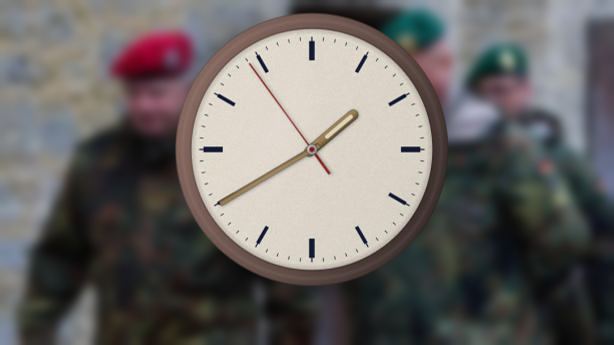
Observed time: 1:39:54
